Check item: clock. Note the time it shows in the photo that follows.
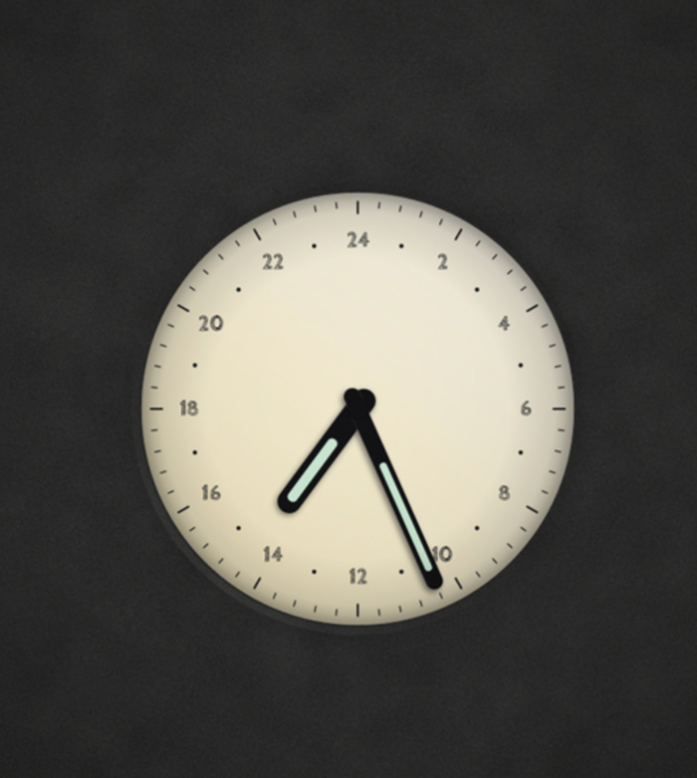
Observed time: 14:26
